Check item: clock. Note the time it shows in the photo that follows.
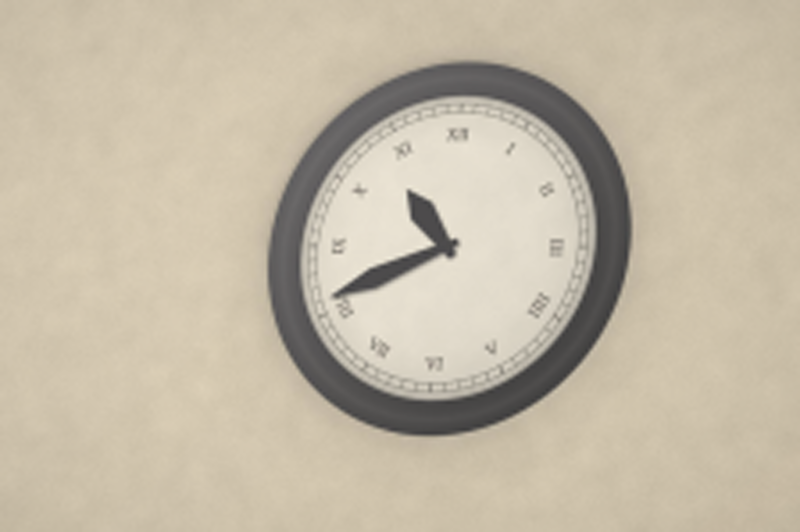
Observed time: 10:41
